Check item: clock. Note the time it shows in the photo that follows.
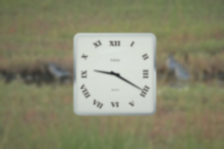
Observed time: 9:20
